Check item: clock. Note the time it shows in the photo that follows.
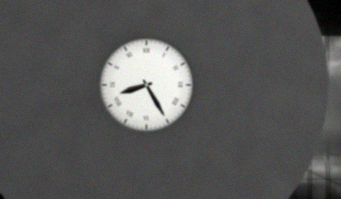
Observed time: 8:25
